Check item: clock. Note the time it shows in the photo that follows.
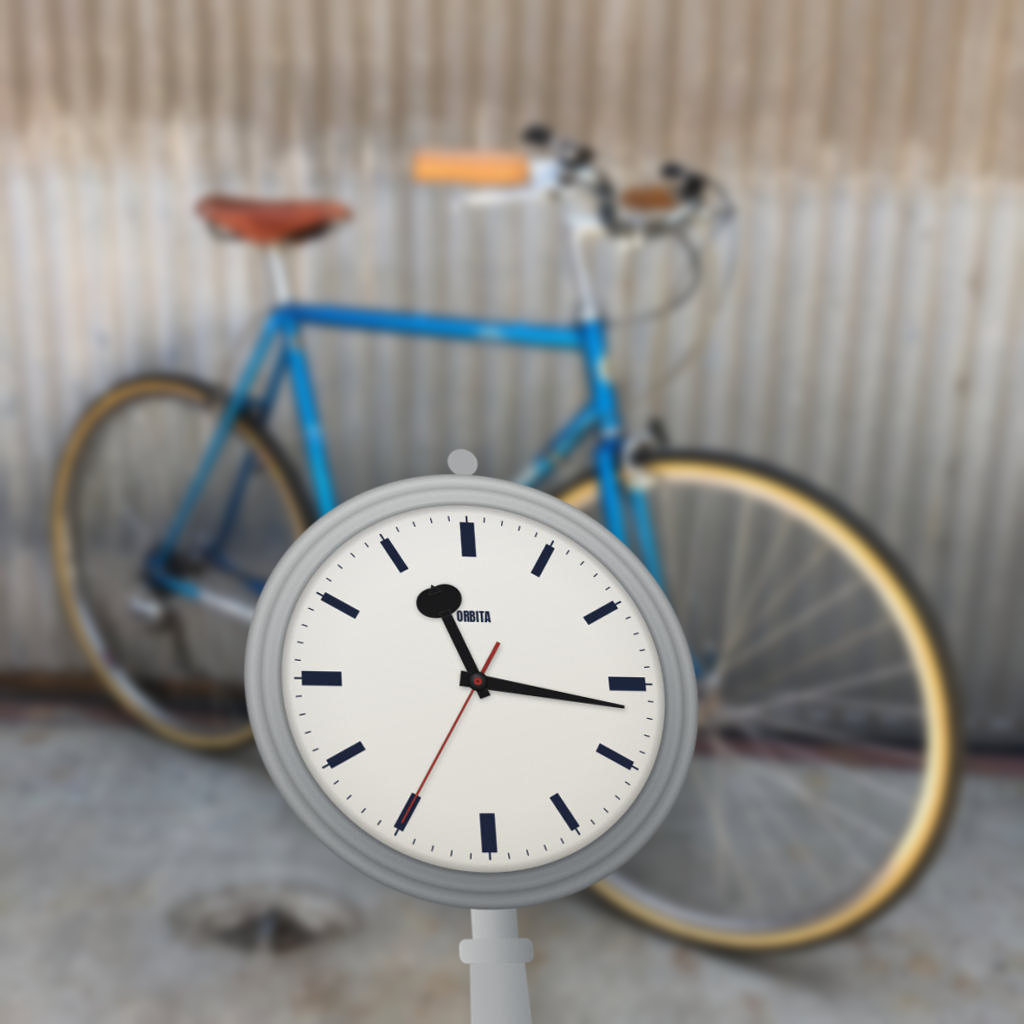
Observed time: 11:16:35
